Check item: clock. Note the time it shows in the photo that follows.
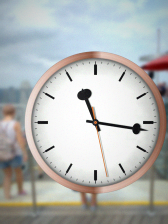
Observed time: 11:16:28
